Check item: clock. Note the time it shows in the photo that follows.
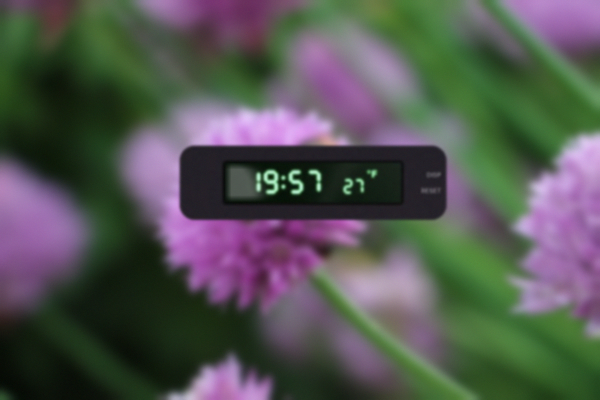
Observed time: 19:57
